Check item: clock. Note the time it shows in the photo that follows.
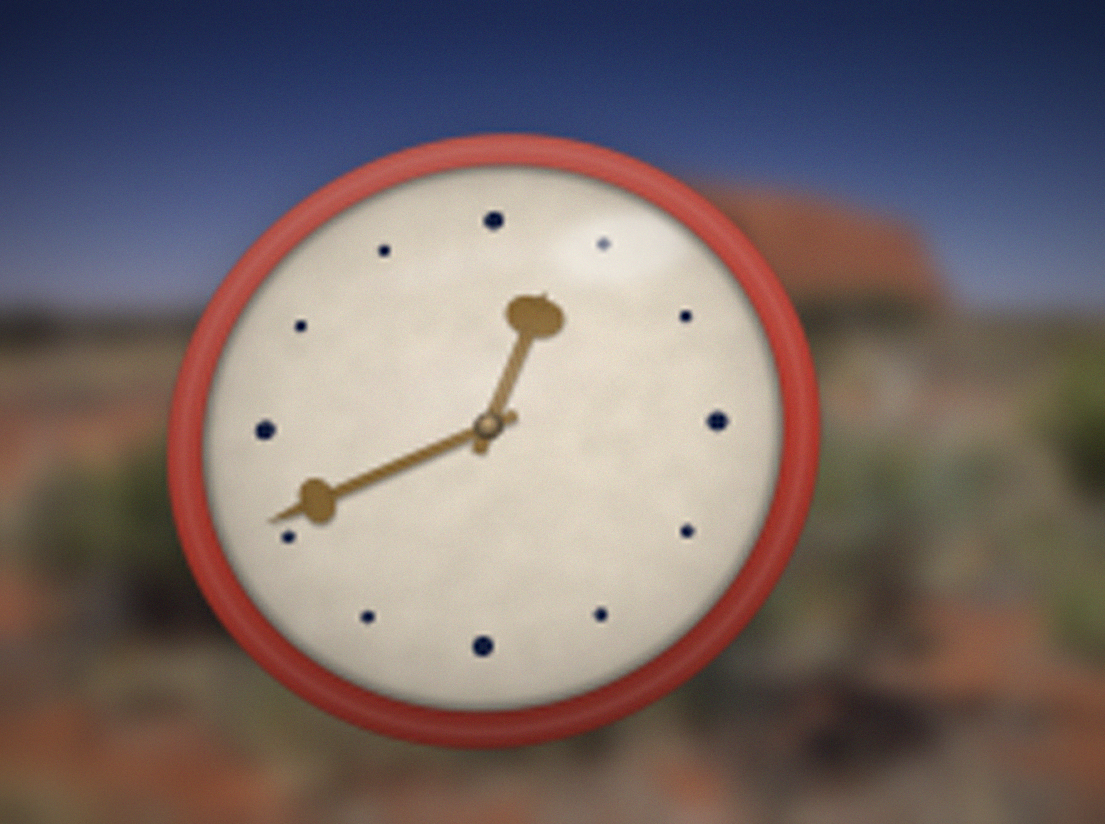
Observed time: 12:41
